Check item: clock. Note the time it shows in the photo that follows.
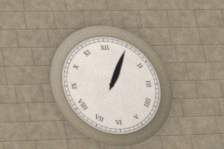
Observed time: 1:05
